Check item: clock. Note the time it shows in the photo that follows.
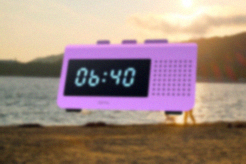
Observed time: 6:40
